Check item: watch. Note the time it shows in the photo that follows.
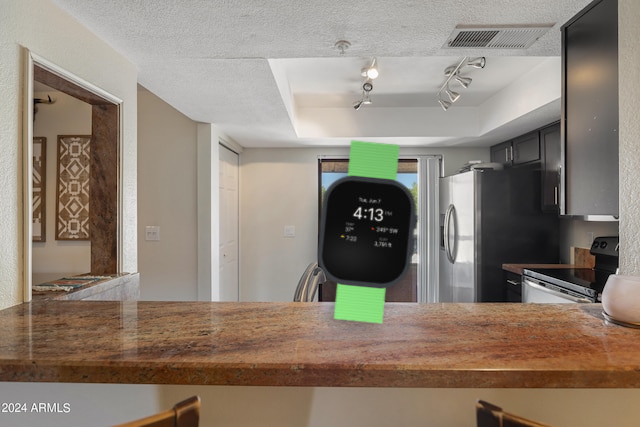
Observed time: 4:13
